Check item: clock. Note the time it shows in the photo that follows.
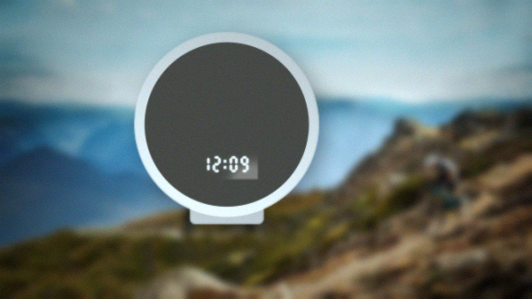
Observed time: 12:09
